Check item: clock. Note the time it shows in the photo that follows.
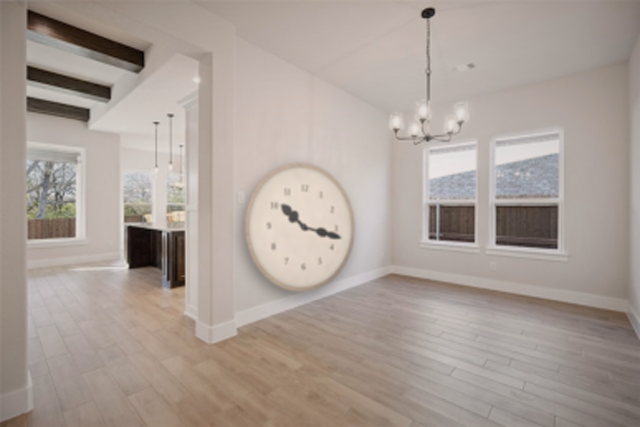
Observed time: 10:17
